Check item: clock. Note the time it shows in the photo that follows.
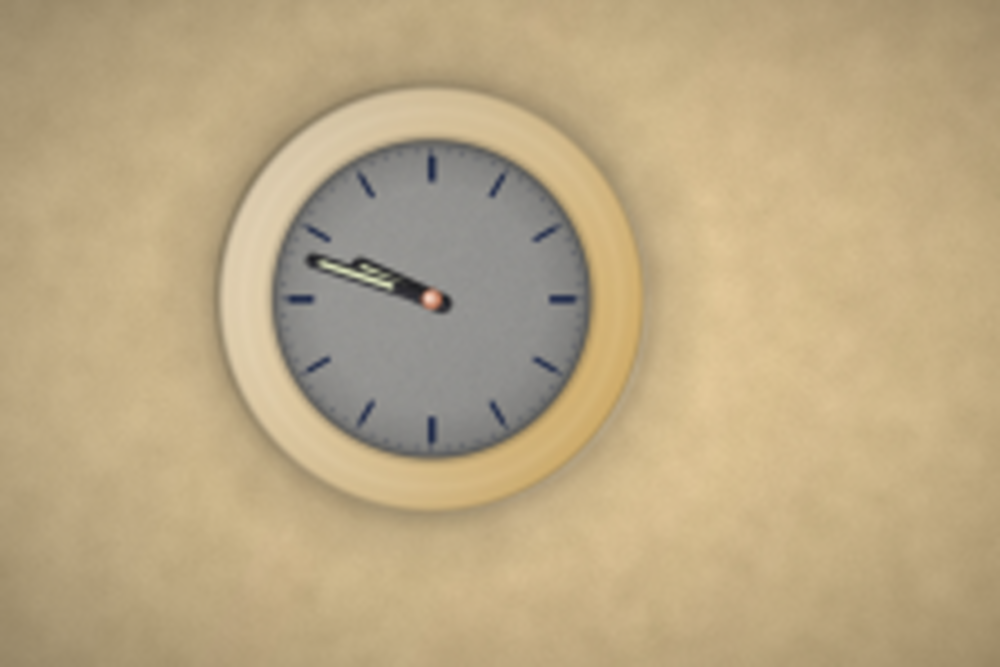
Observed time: 9:48
